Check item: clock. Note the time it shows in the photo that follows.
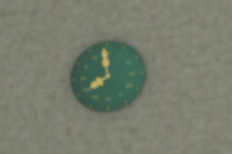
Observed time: 7:59
